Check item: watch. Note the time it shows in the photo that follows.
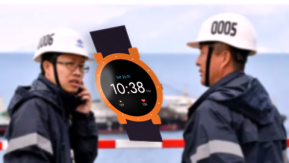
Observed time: 10:38
